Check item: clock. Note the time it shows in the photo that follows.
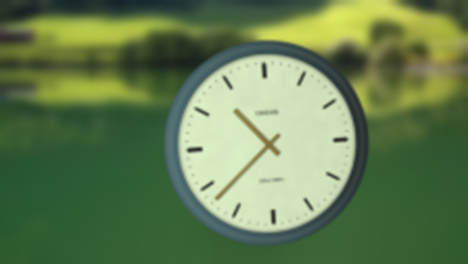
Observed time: 10:38
